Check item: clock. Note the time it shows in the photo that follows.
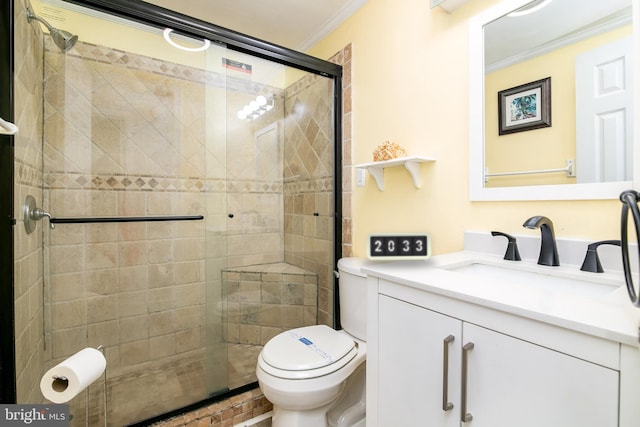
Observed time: 20:33
